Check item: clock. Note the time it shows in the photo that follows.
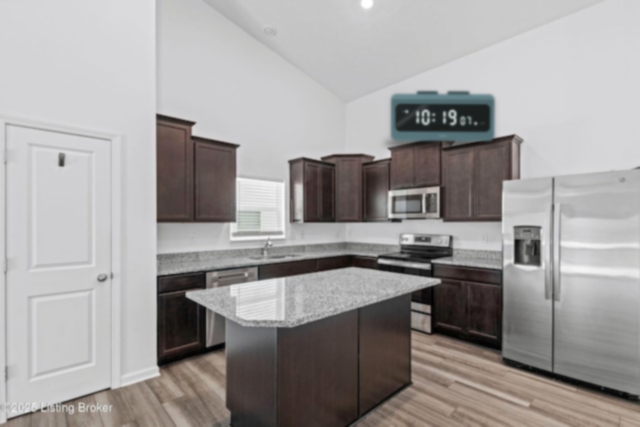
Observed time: 10:19
